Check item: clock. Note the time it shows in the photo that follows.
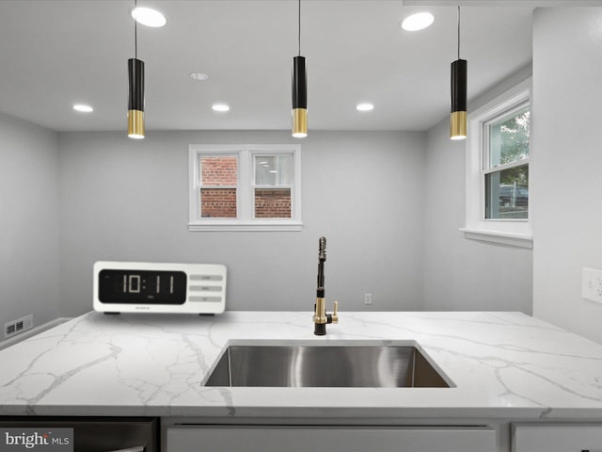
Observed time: 10:11
